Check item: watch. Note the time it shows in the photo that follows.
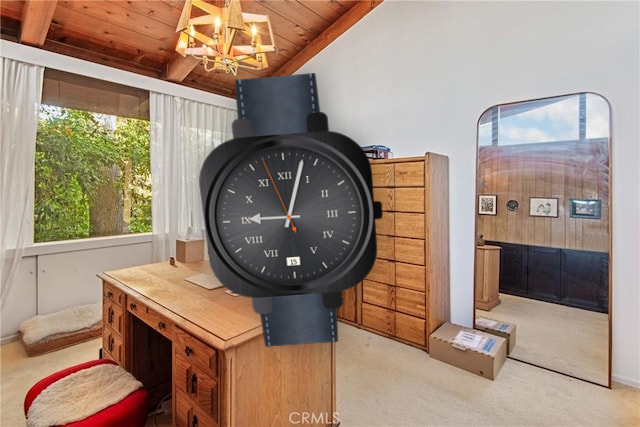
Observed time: 9:02:57
